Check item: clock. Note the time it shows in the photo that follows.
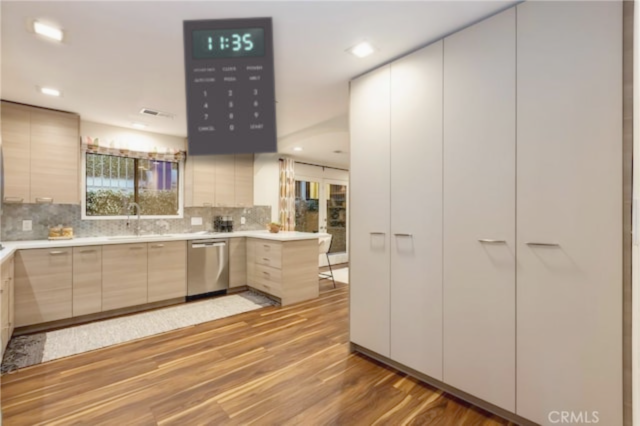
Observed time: 11:35
